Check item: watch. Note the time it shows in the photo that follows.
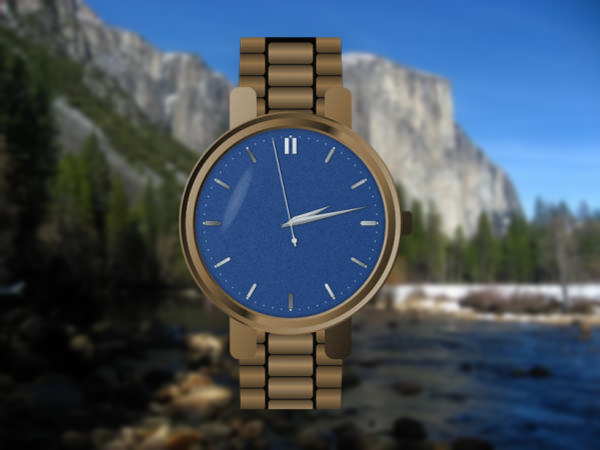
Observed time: 2:12:58
